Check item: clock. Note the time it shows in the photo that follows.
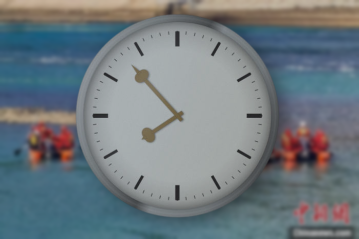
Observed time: 7:53
